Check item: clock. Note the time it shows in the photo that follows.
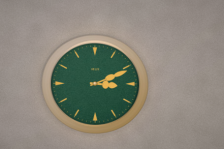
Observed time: 3:11
